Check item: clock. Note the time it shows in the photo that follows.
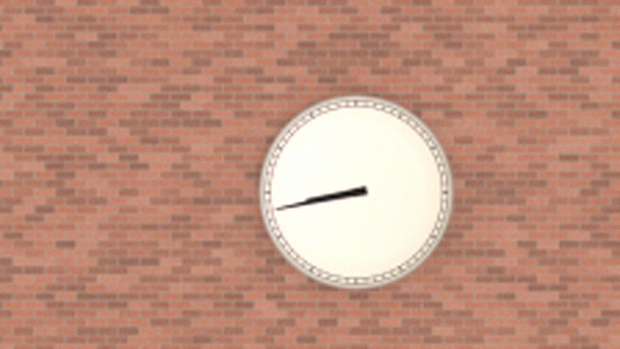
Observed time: 8:43
